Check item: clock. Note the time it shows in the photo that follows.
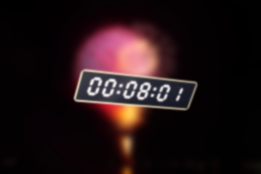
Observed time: 0:08:01
